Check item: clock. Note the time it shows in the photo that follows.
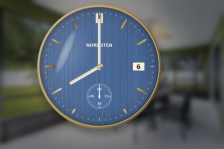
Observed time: 8:00
